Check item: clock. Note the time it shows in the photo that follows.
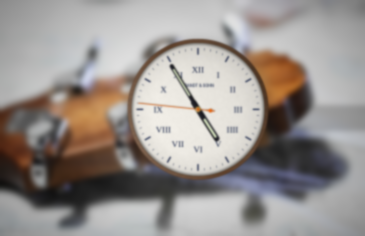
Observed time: 4:54:46
